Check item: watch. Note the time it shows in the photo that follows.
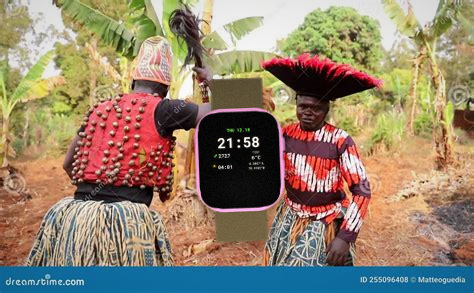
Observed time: 21:58
